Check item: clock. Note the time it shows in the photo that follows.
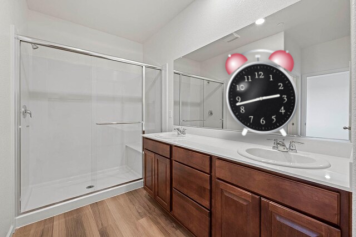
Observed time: 2:43
